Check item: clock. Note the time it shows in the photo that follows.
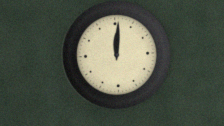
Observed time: 12:01
